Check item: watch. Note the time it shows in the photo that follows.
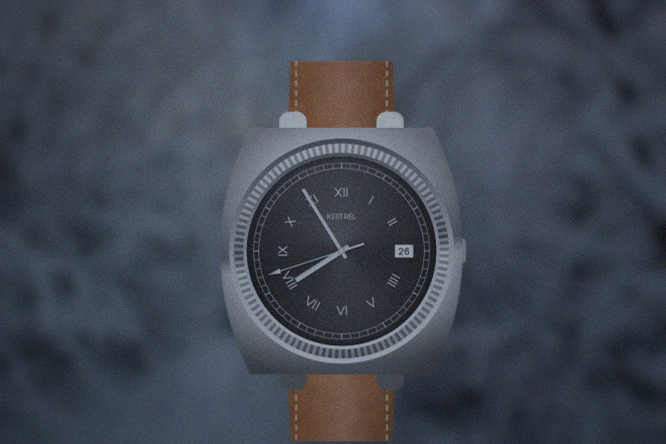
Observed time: 7:54:42
